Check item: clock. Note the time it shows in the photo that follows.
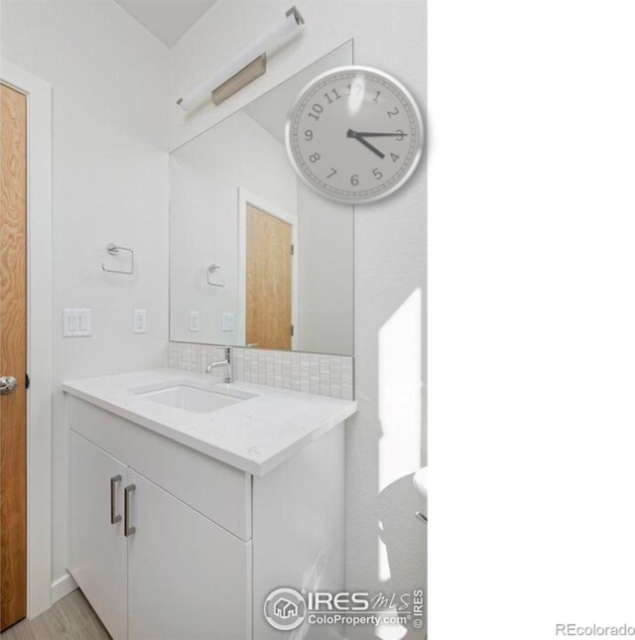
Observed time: 4:15
